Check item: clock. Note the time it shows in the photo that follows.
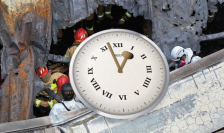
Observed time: 12:57
